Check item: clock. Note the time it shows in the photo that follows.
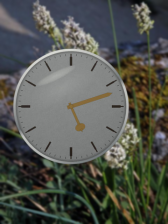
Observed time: 5:12
